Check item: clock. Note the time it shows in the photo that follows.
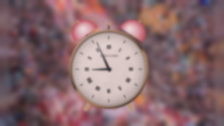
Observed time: 8:56
